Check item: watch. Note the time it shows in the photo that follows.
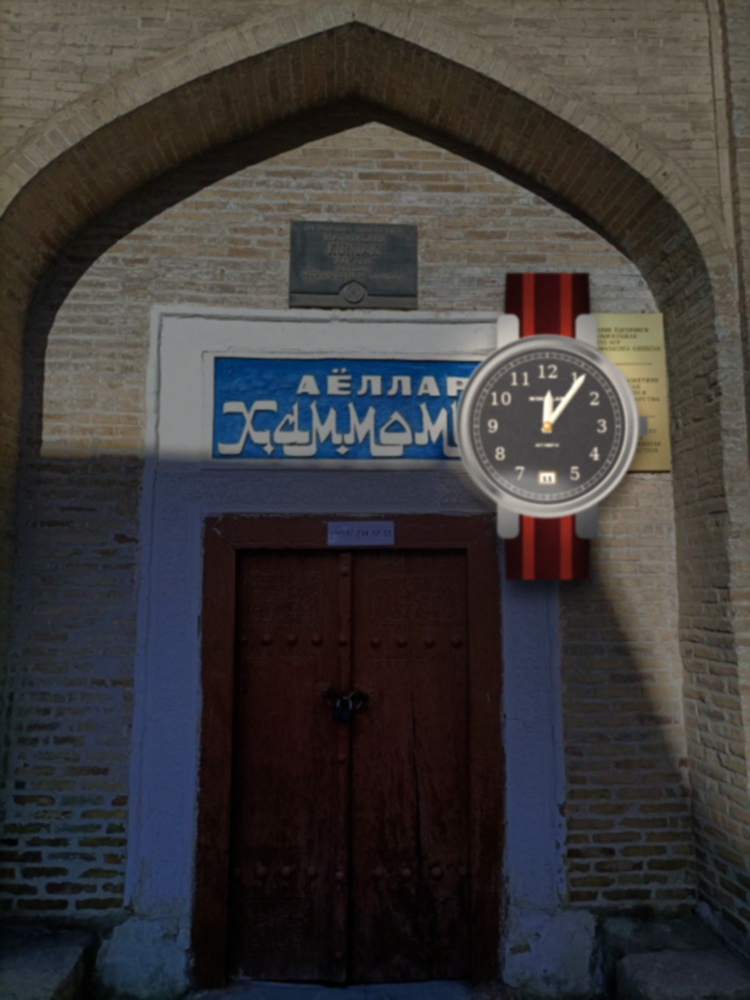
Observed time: 12:06
